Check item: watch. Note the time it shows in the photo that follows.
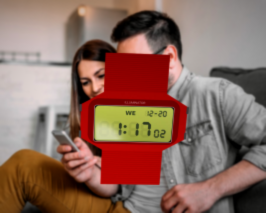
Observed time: 1:17
